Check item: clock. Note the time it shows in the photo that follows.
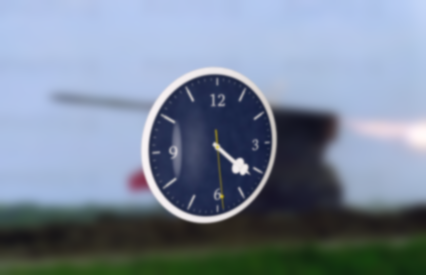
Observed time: 4:21:29
